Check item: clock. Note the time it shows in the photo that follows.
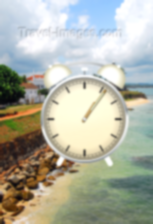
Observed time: 1:06
